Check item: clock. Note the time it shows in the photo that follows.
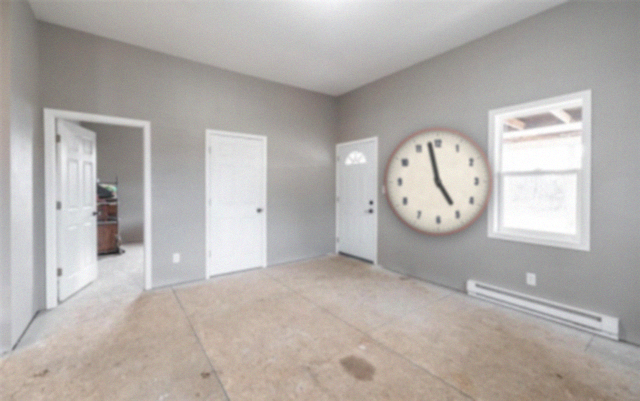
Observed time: 4:58
